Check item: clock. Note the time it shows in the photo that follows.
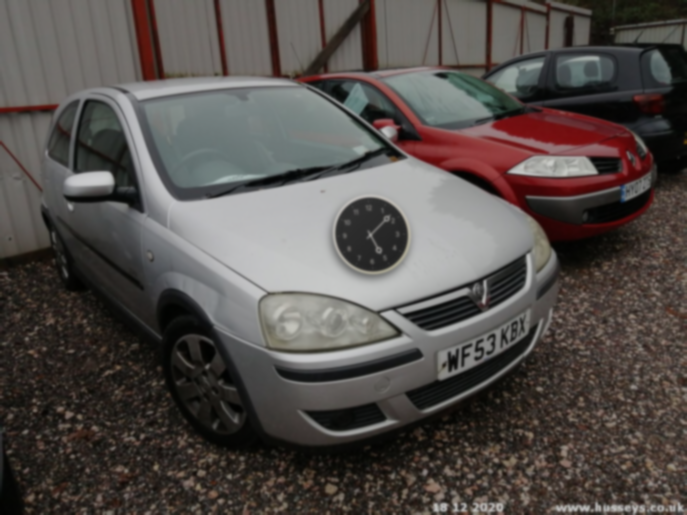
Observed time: 5:08
